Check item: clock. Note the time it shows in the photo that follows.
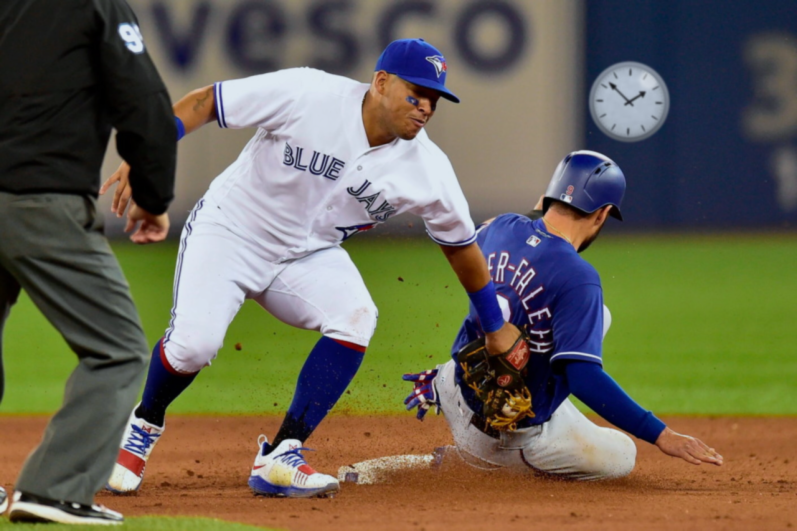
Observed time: 1:52
